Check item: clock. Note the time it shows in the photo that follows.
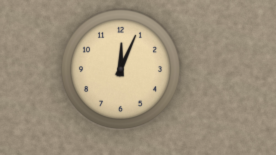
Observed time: 12:04
